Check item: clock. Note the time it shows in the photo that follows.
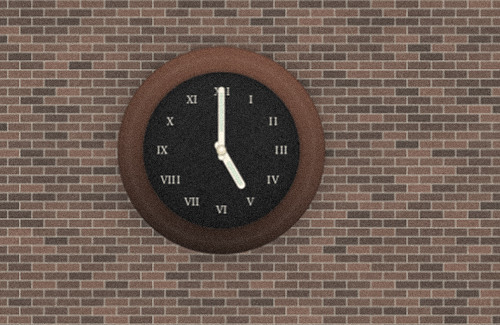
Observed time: 5:00
